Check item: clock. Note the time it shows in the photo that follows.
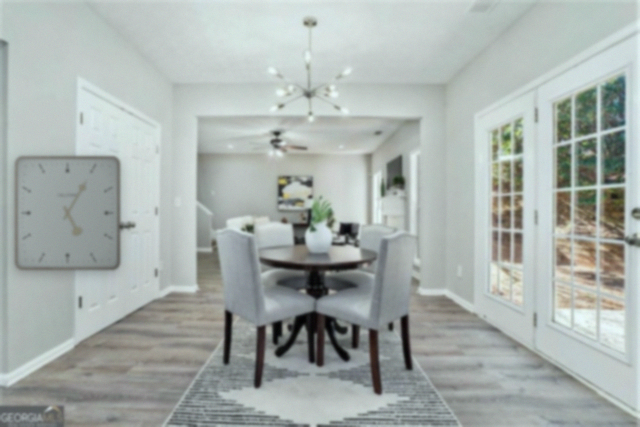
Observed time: 5:05
